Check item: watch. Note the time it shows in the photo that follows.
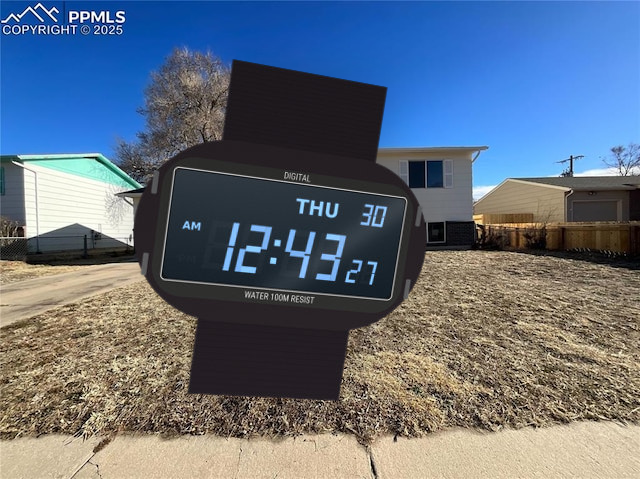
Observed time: 12:43:27
